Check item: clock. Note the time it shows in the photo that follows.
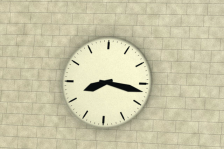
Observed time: 8:17
